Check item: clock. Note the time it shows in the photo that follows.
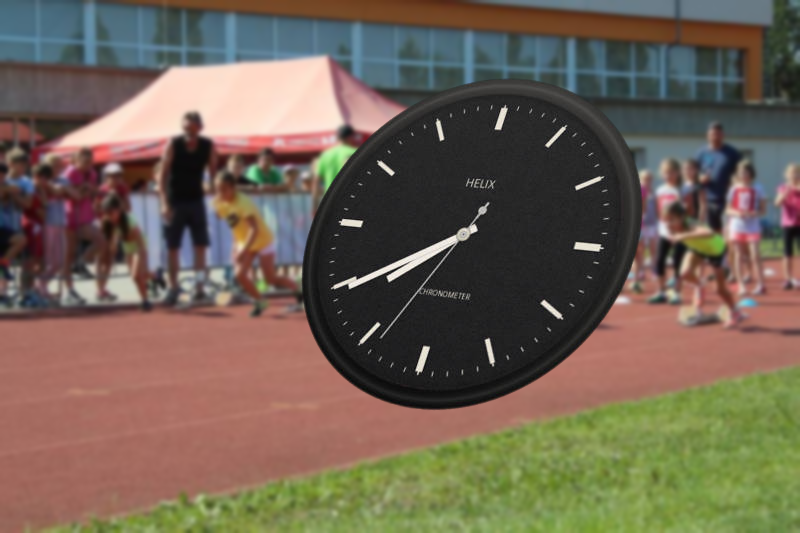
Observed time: 7:39:34
